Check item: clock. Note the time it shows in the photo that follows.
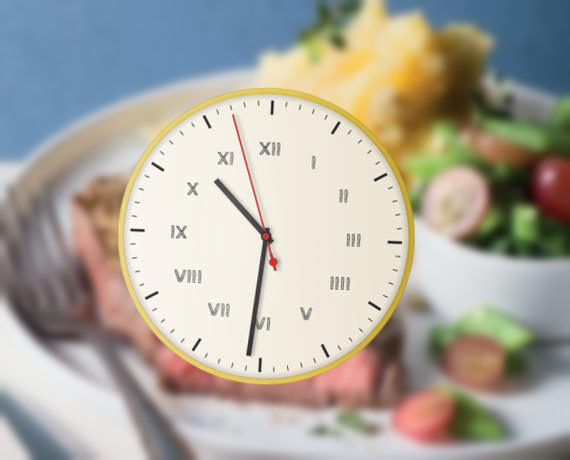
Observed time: 10:30:57
